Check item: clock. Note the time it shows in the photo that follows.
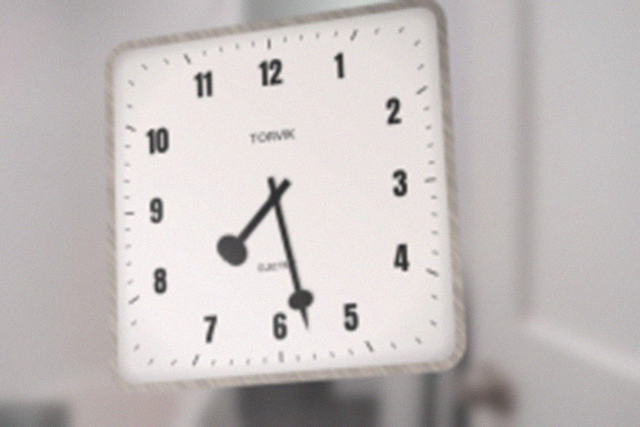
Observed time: 7:28
